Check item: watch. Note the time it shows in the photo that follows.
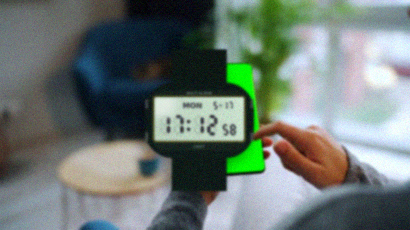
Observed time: 17:12:58
